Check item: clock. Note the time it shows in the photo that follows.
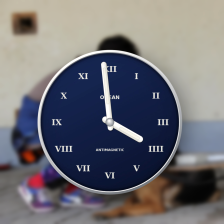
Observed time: 3:59
